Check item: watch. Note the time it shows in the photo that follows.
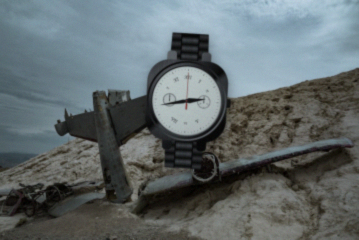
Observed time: 2:43
